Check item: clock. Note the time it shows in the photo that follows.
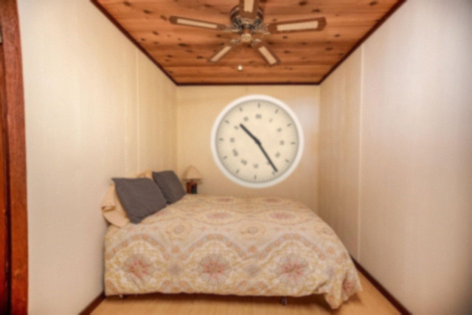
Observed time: 10:24
